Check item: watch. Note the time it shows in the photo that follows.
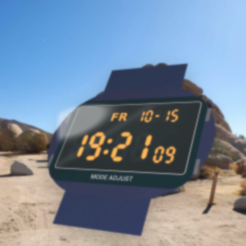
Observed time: 19:21:09
